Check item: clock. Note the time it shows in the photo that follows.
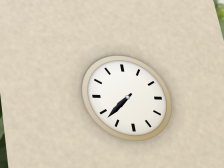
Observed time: 7:38
